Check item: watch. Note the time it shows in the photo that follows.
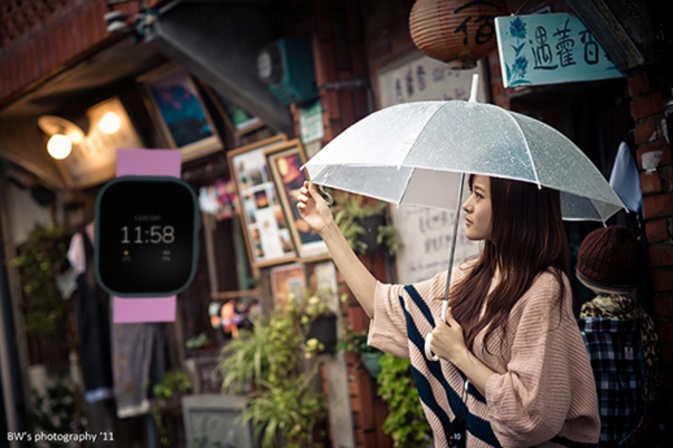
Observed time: 11:58
